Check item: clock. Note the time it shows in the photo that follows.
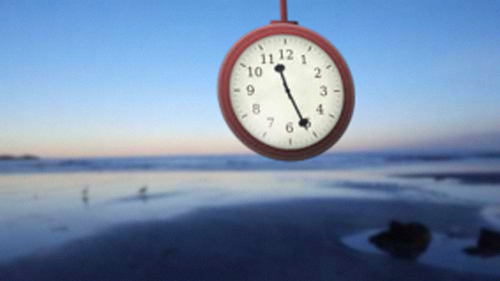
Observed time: 11:26
